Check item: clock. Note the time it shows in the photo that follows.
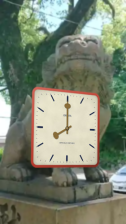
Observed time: 8:00
